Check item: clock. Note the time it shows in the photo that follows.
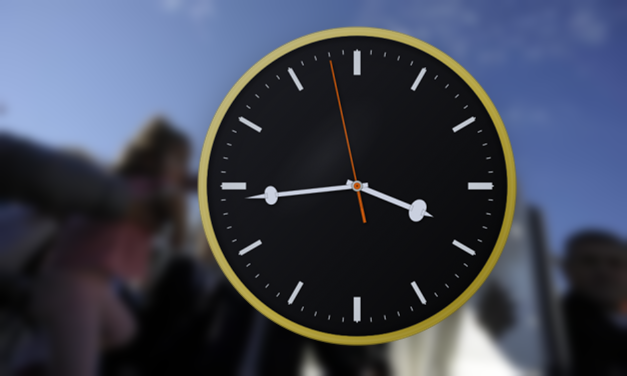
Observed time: 3:43:58
